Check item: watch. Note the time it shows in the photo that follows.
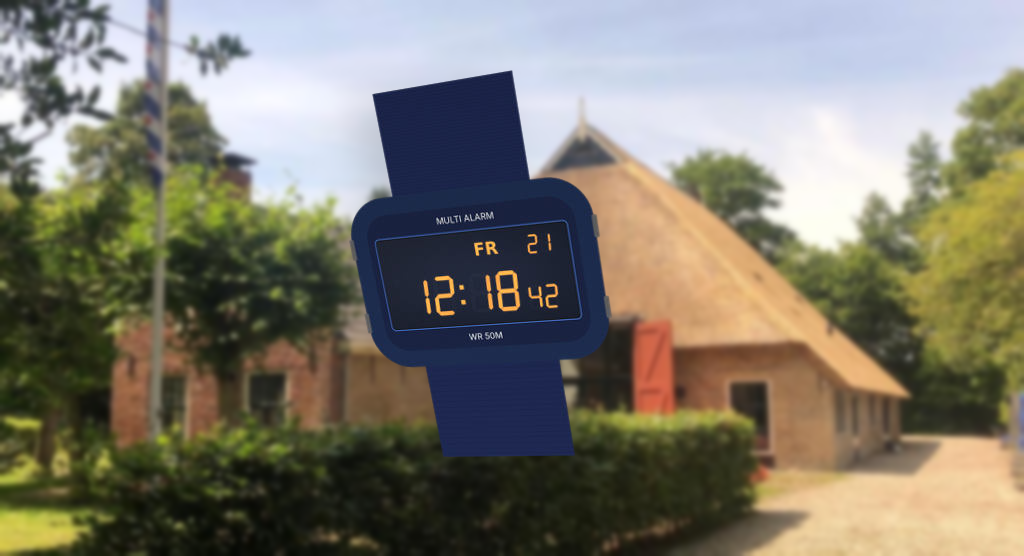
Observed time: 12:18:42
